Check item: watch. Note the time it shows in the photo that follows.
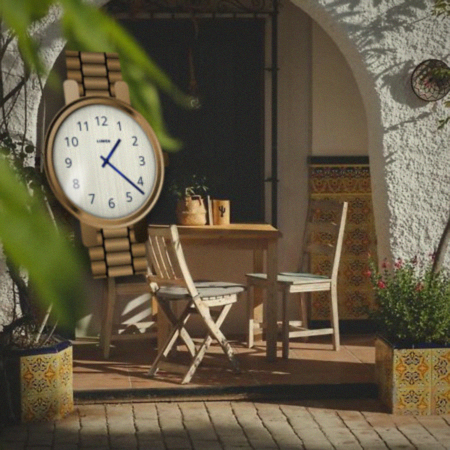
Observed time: 1:22
